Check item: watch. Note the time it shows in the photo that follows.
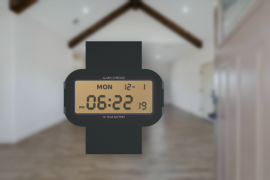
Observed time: 6:22:19
